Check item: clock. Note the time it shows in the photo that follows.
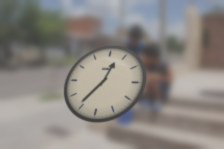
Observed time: 12:36
